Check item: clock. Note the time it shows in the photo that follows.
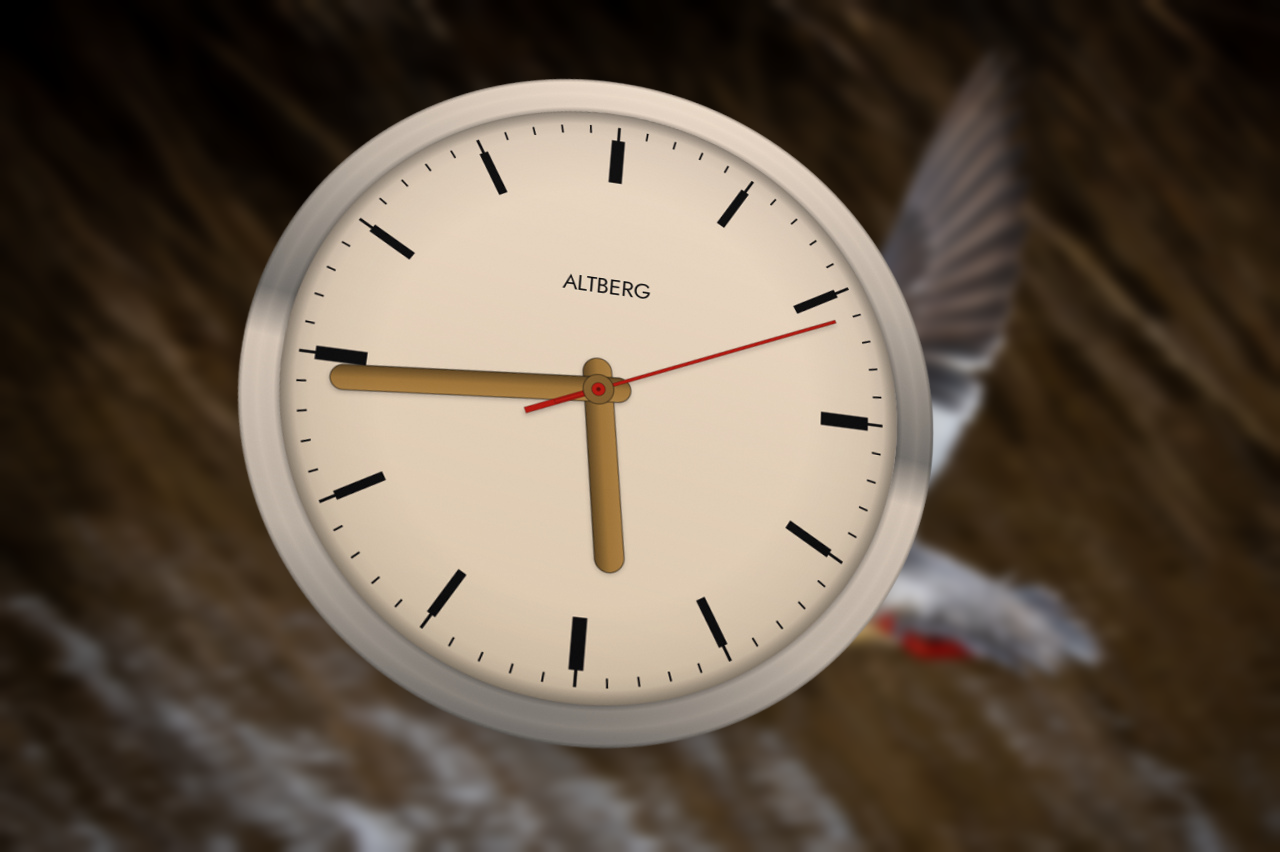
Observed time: 5:44:11
